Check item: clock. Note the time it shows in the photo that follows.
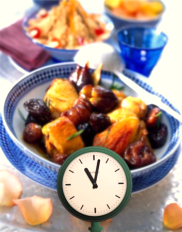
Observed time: 11:02
